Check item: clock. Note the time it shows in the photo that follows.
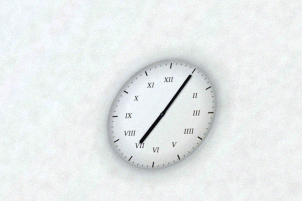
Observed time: 7:05
